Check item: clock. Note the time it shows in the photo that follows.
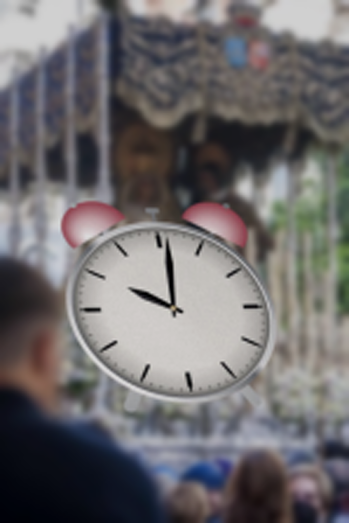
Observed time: 10:01
